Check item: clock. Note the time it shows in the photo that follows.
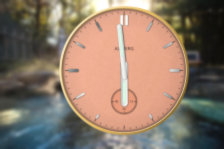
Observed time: 5:59
